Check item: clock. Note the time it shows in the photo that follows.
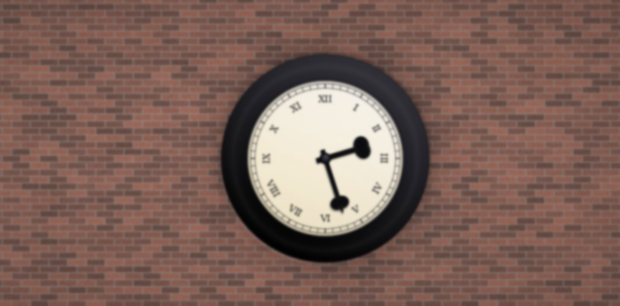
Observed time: 2:27
